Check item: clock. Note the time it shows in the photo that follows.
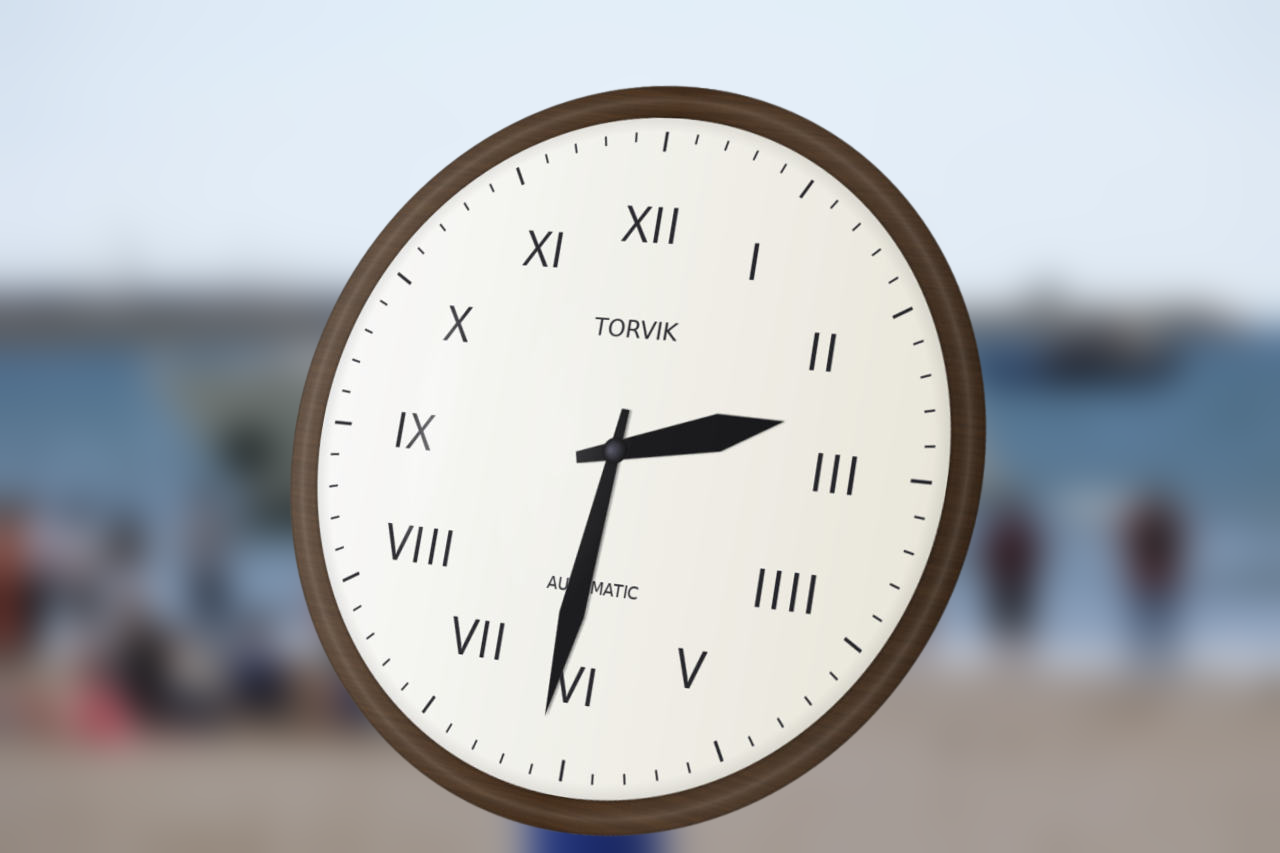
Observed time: 2:31
